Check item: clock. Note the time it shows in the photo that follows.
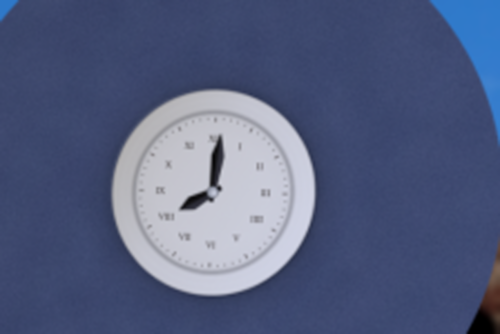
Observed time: 8:01
